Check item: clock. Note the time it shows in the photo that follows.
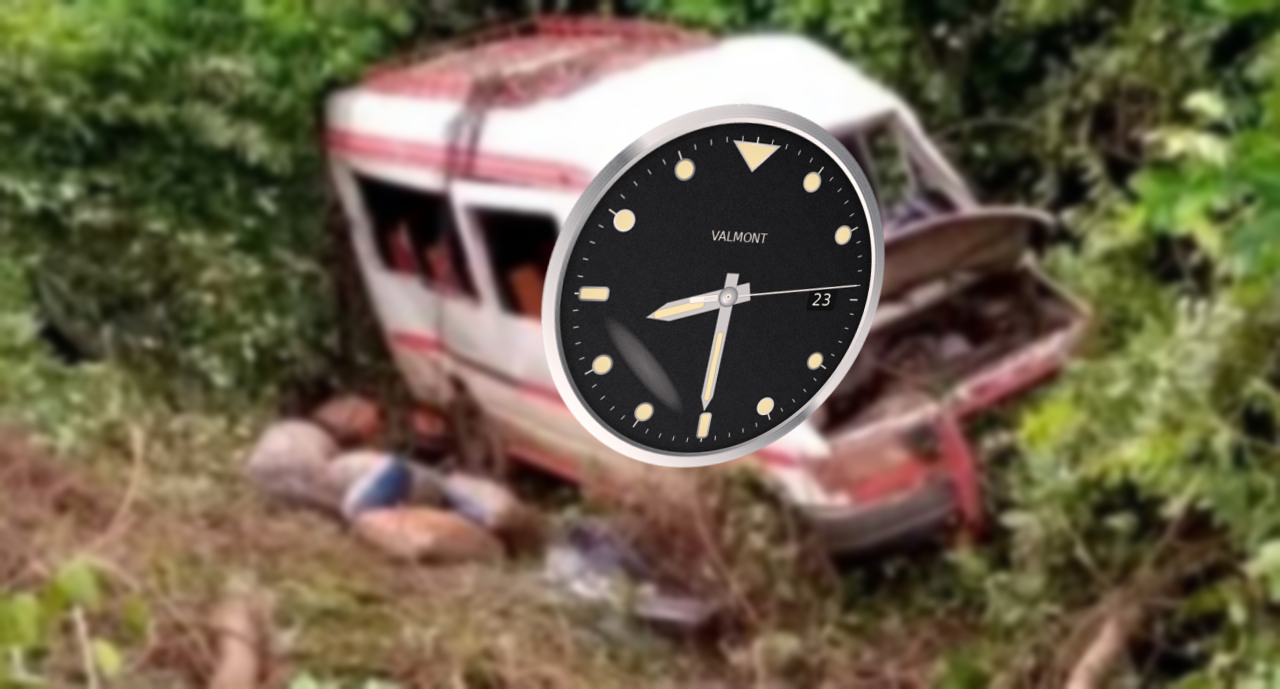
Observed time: 8:30:14
